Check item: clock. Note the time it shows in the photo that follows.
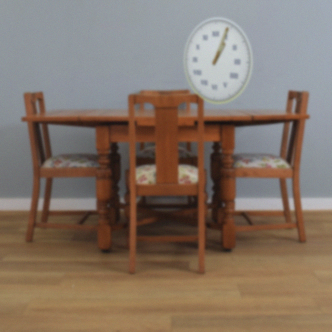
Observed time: 1:04
